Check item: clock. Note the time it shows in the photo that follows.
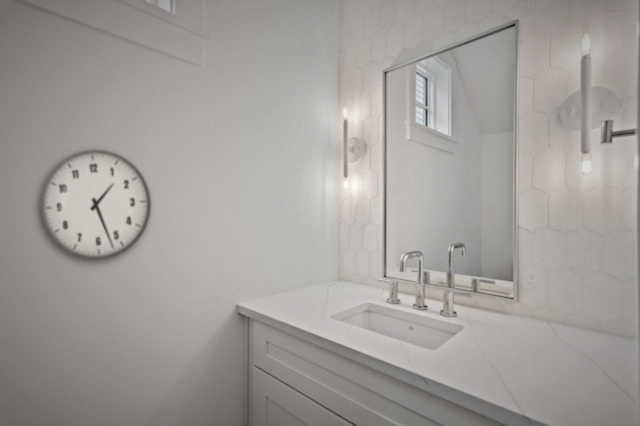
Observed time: 1:27
